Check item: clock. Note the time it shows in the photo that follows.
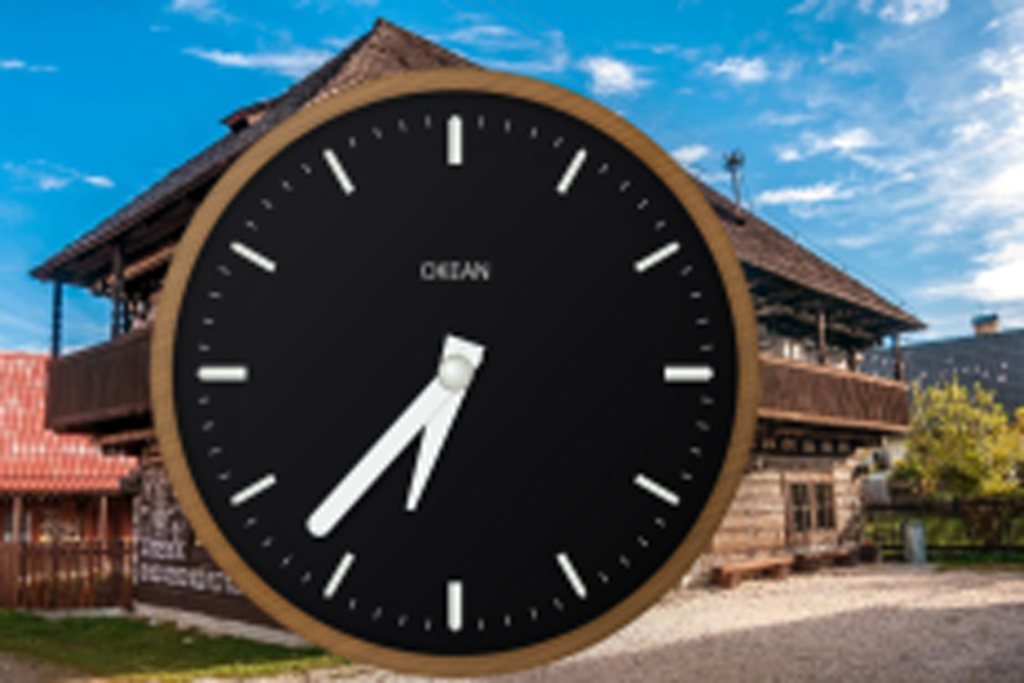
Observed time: 6:37
